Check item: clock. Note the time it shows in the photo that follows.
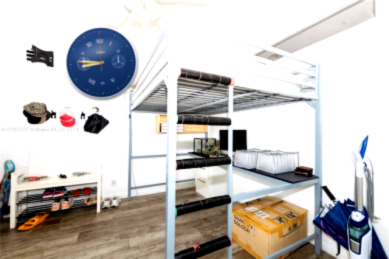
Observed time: 8:46
